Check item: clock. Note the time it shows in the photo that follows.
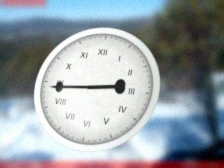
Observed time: 2:44
